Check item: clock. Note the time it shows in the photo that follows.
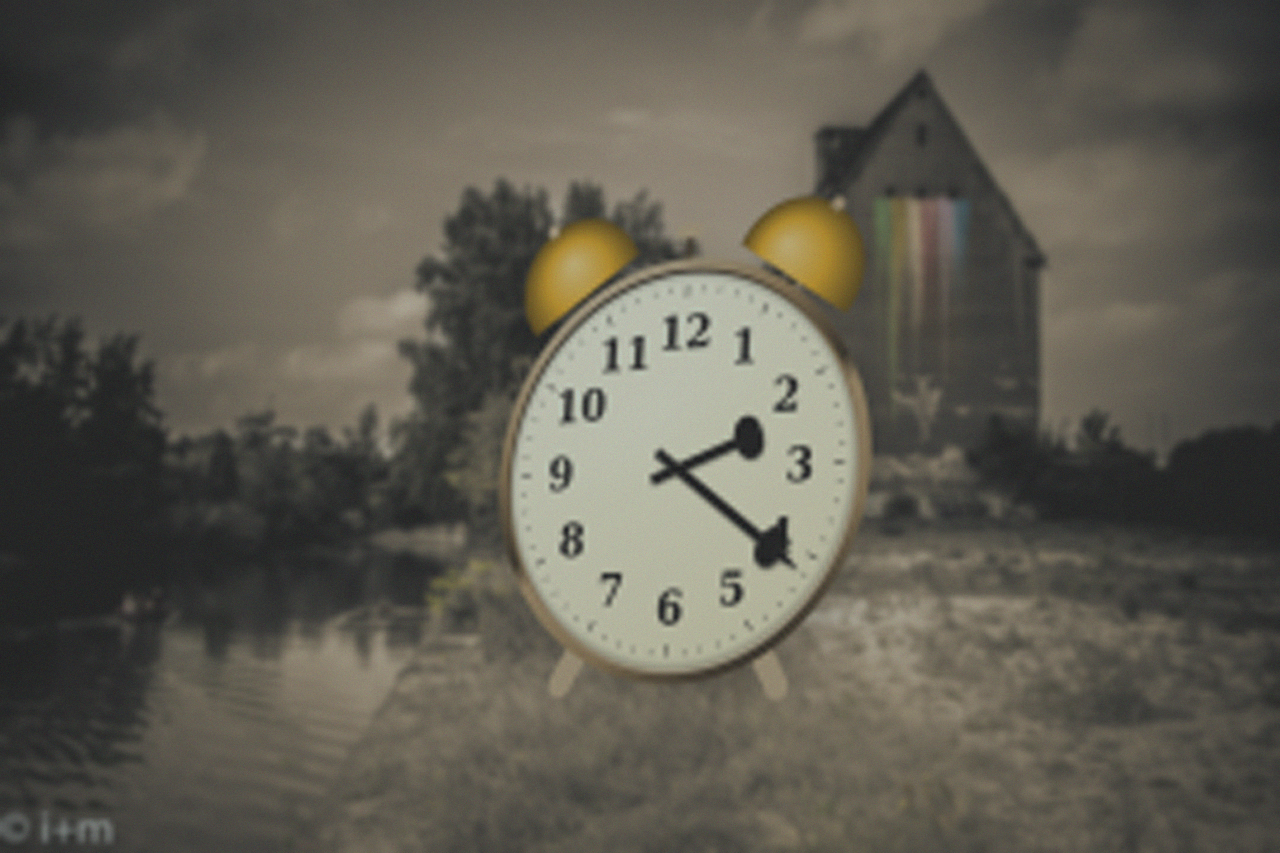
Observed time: 2:21
